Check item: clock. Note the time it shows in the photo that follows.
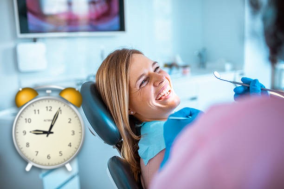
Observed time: 9:04
